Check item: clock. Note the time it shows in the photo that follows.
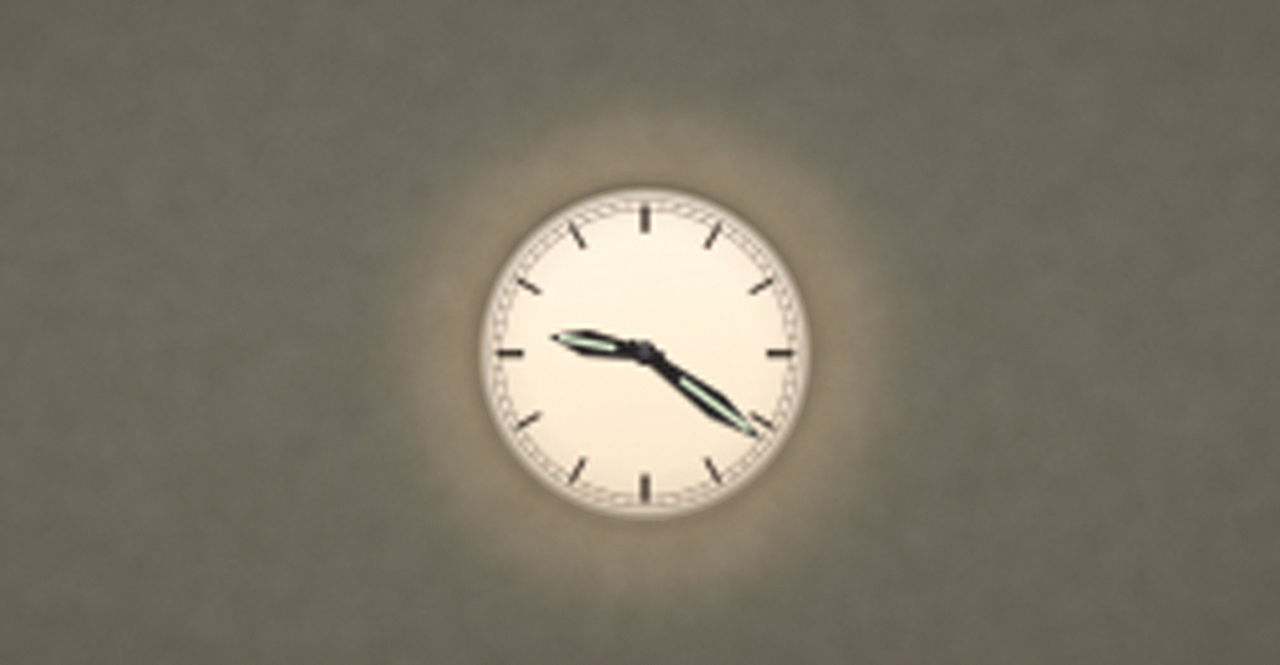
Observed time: 9:21
